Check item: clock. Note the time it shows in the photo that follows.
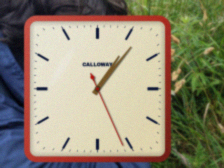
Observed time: 1:06:26
